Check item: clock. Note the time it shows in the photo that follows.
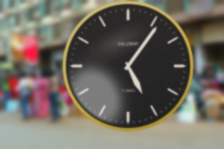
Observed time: 5:06
